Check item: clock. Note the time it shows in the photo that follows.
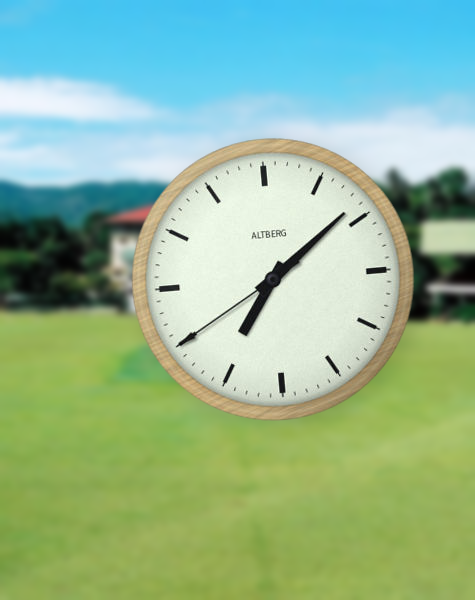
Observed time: 7:08:40
